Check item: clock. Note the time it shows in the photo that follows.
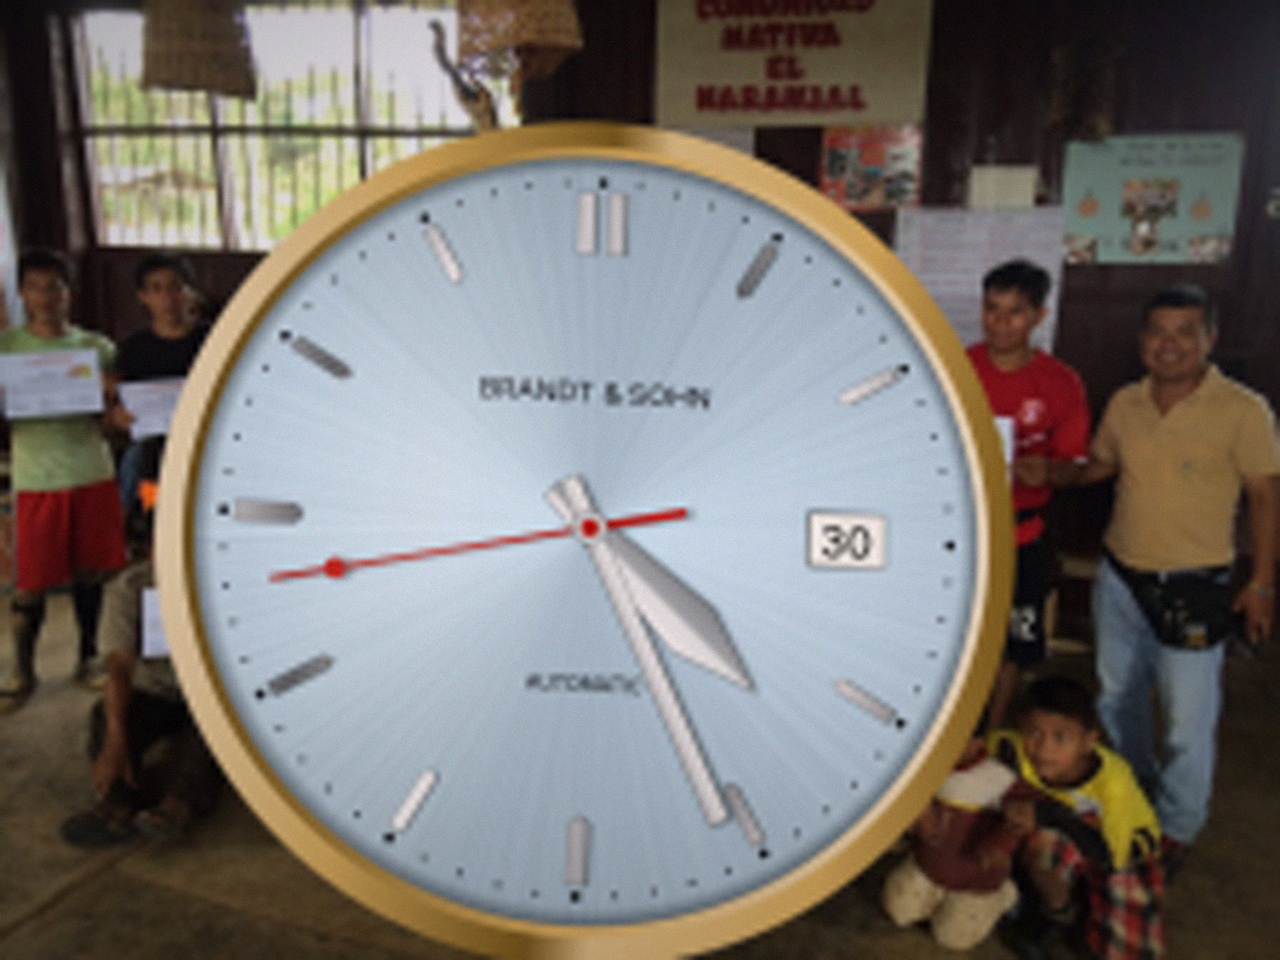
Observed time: 4:25:43
